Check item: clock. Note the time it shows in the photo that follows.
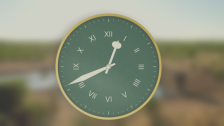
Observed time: 12:41
